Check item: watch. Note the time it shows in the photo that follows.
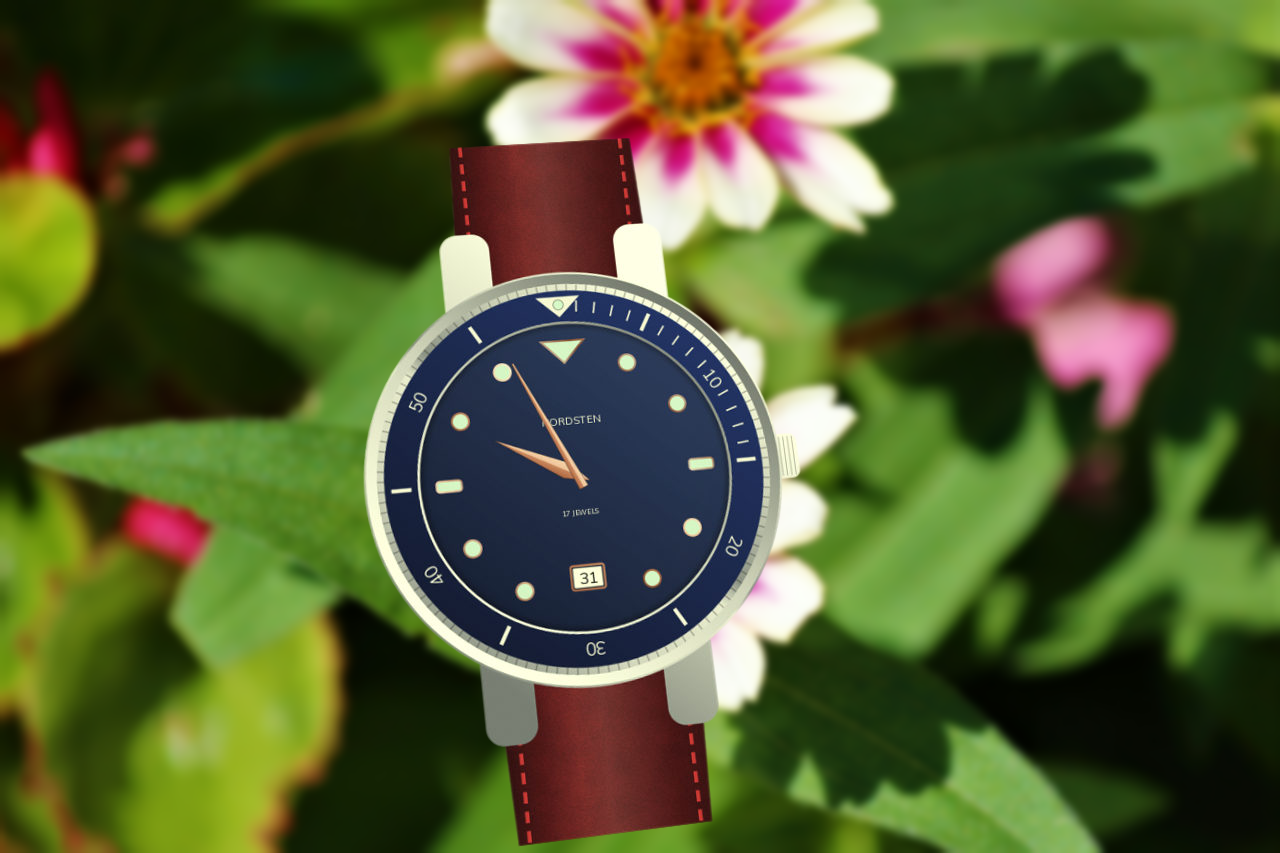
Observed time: 9:56
